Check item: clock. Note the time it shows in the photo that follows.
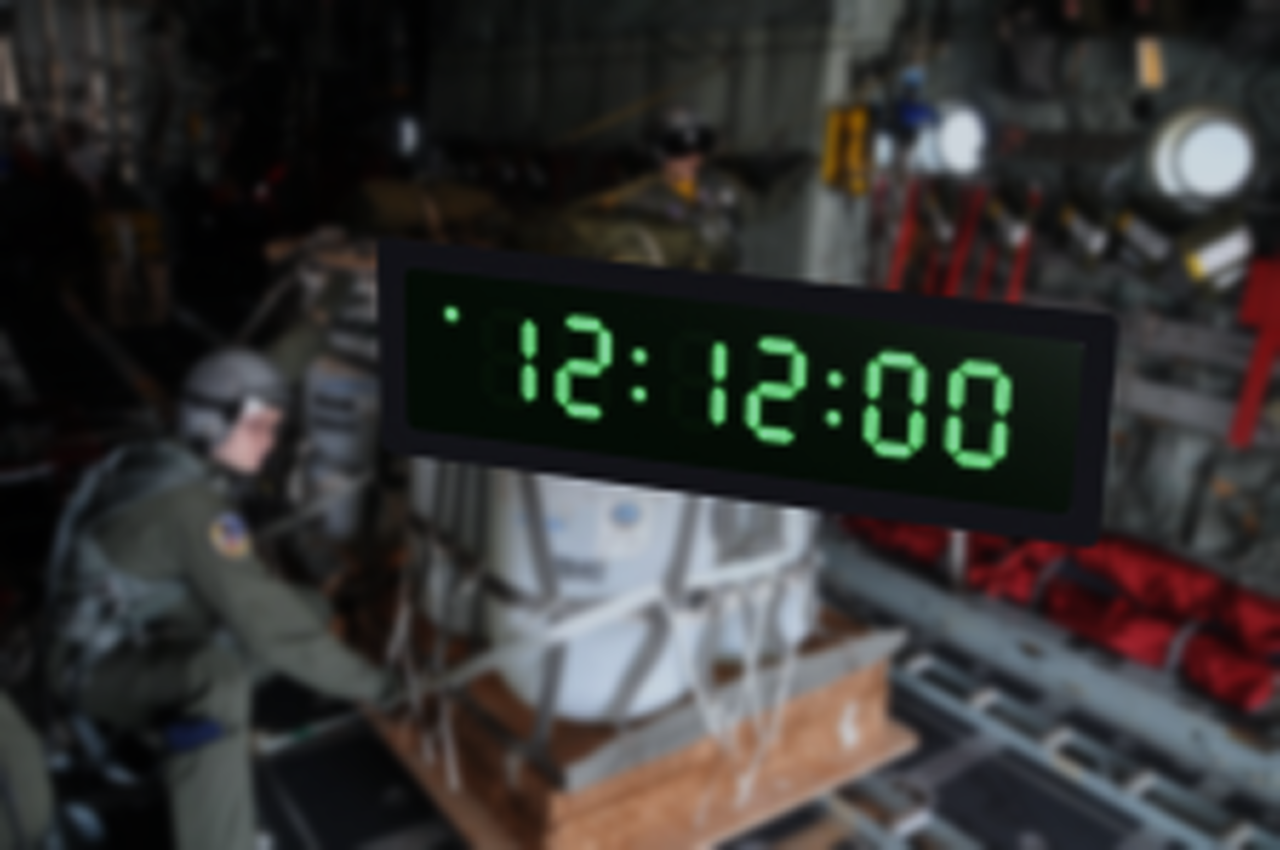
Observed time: 12:12:00
